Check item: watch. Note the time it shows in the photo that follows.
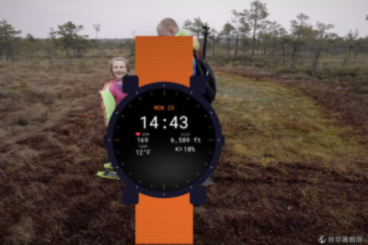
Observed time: 14:43
